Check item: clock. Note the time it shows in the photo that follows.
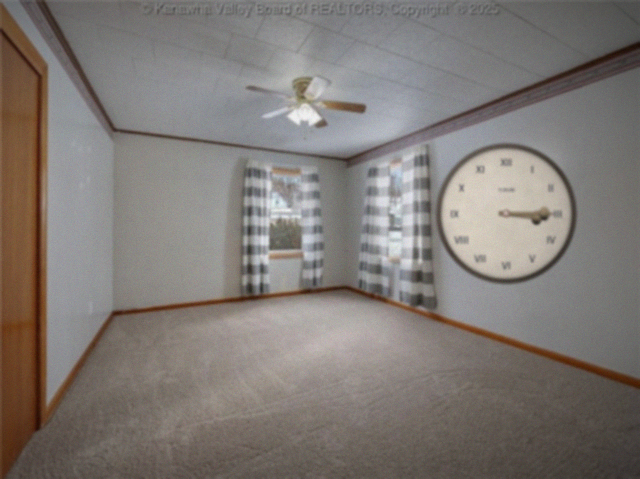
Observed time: 3:15
